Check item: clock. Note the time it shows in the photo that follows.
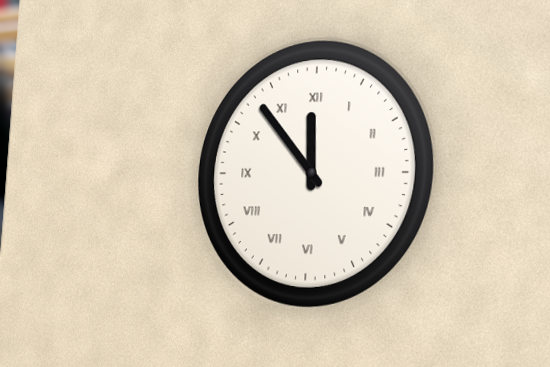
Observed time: 11:53
